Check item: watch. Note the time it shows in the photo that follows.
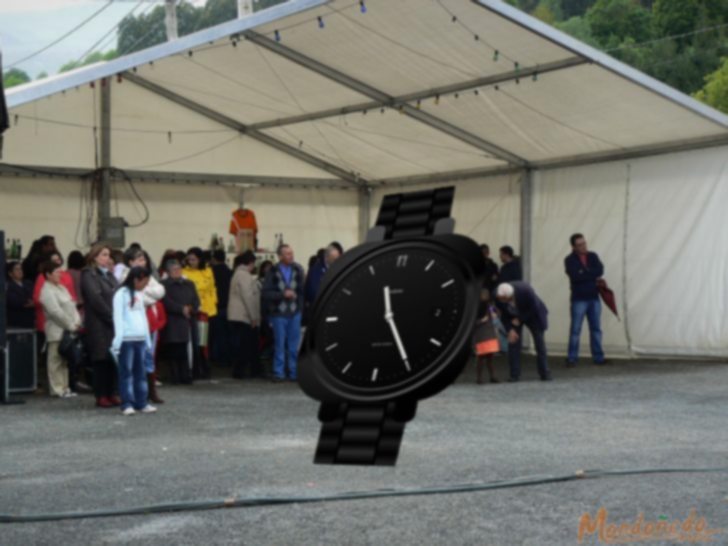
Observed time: 11:25
